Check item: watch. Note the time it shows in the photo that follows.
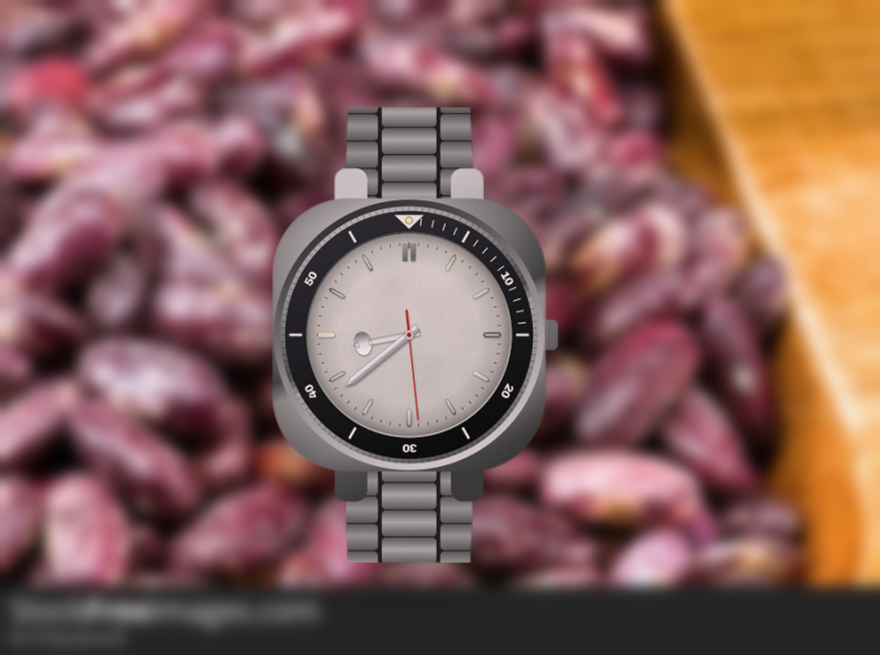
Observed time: 8:38:29
